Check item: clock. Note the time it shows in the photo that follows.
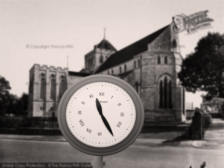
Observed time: 11:25
